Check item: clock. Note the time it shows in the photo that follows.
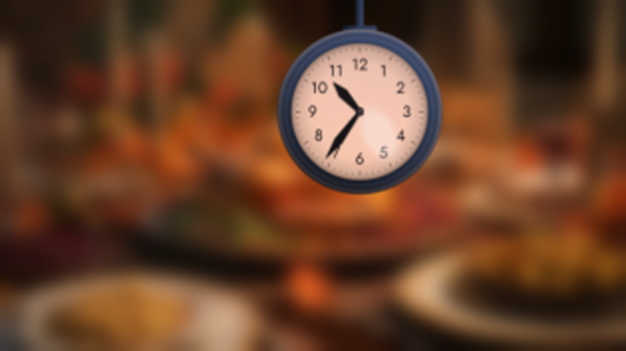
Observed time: 10:36
